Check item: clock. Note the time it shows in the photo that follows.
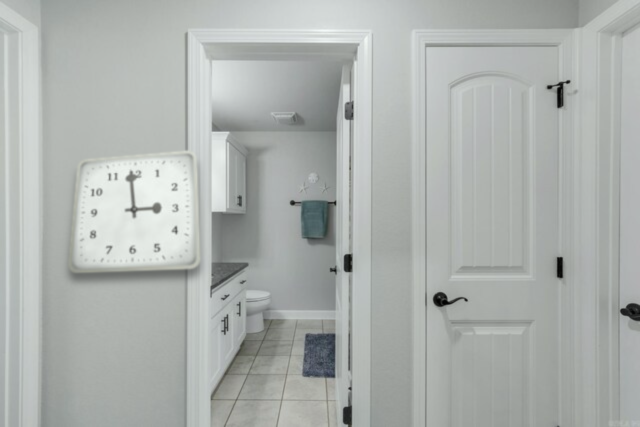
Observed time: 2:59
